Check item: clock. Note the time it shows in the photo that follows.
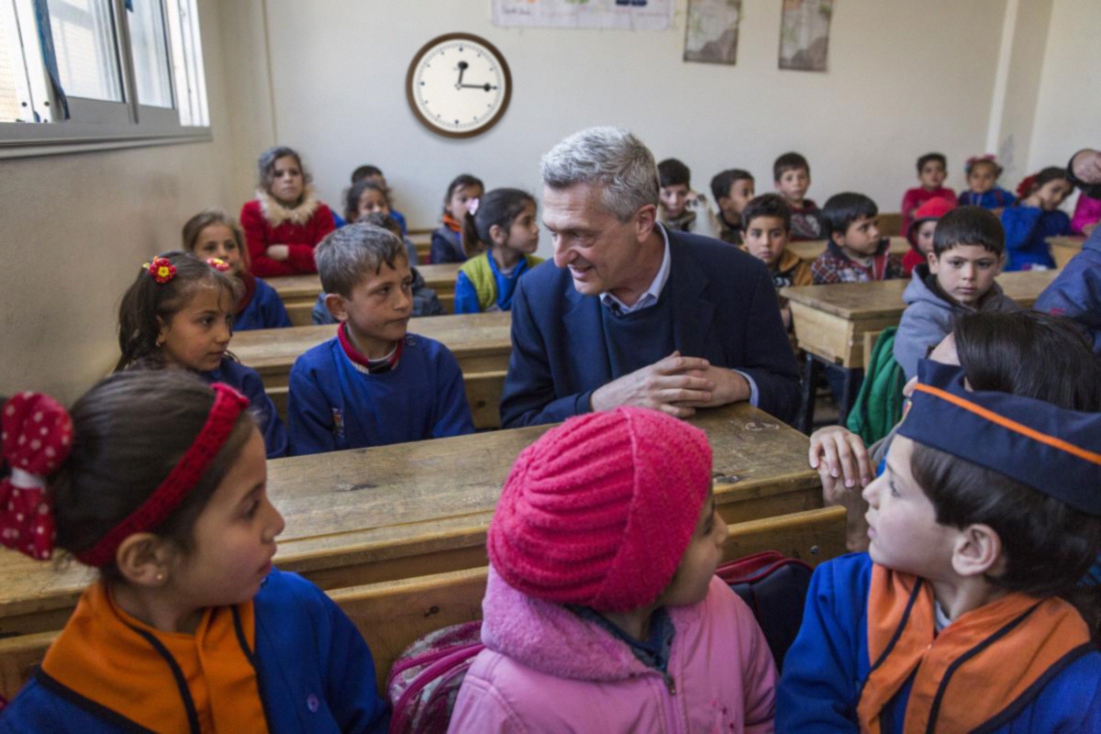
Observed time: 12:15
